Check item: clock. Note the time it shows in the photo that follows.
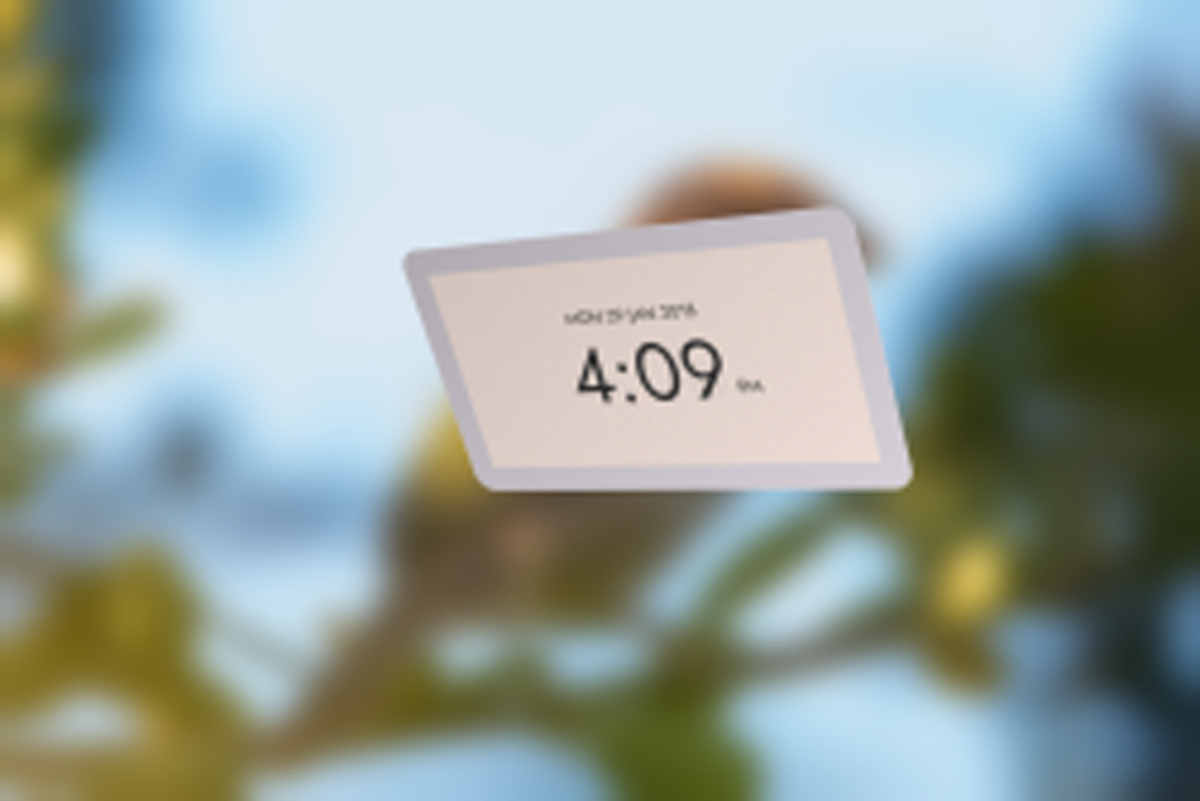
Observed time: 4:09
